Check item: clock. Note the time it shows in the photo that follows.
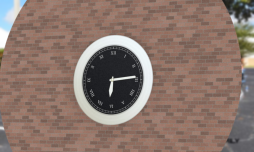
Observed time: 6:14
